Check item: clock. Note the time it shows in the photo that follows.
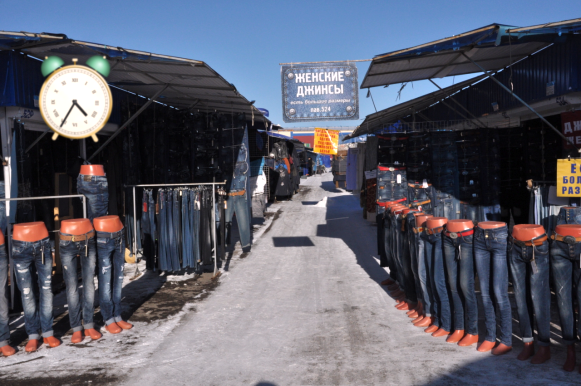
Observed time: 4:35
